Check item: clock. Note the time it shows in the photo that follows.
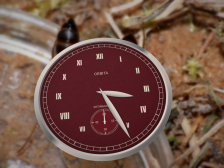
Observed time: 3:26
